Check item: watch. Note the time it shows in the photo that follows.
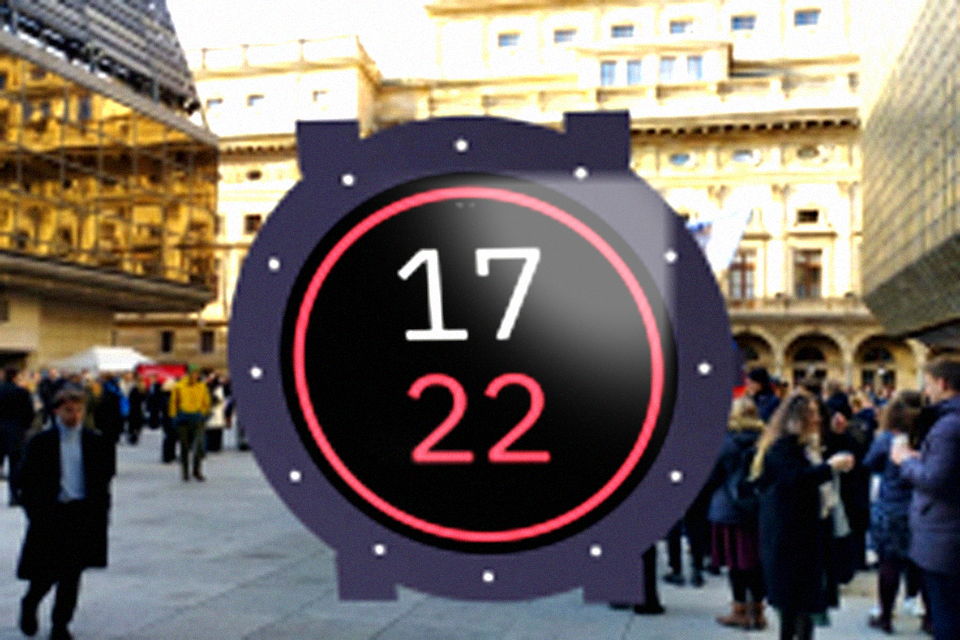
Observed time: 17:22
